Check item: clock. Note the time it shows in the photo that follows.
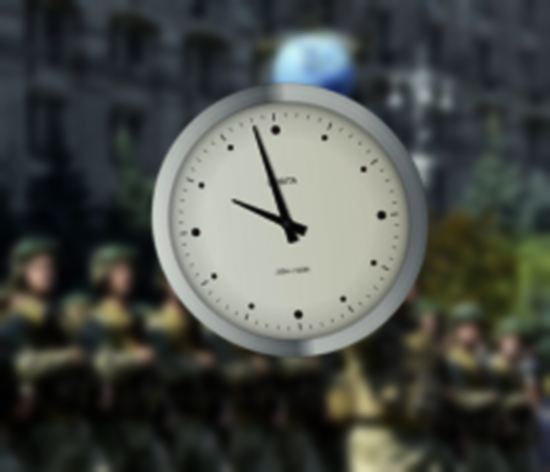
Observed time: 9:58
